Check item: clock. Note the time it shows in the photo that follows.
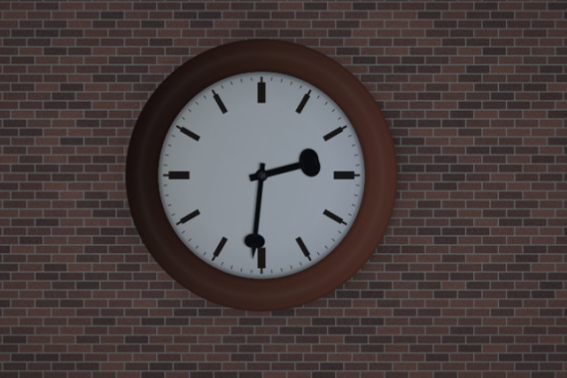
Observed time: 2:31
